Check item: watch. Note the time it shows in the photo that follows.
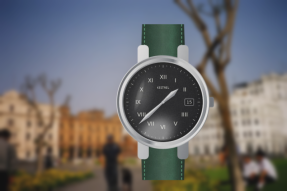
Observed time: 1:38
